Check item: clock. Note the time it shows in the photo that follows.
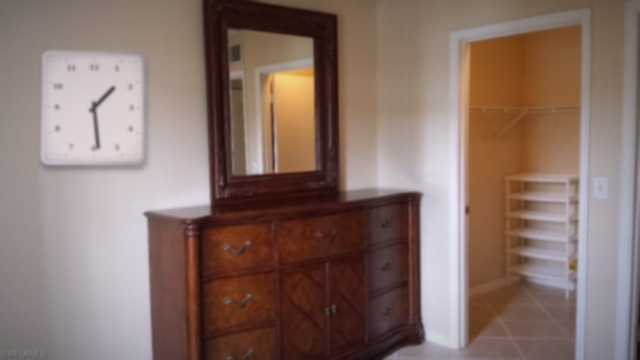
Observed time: 1:29
